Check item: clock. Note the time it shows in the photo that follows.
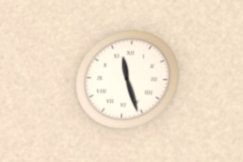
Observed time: 11:26
